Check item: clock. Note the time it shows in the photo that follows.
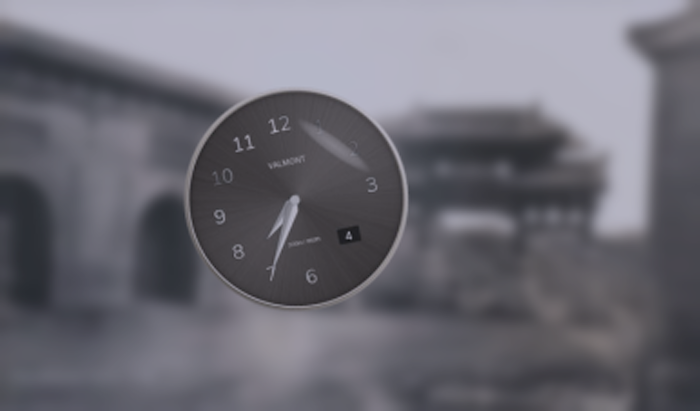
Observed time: 7:35
